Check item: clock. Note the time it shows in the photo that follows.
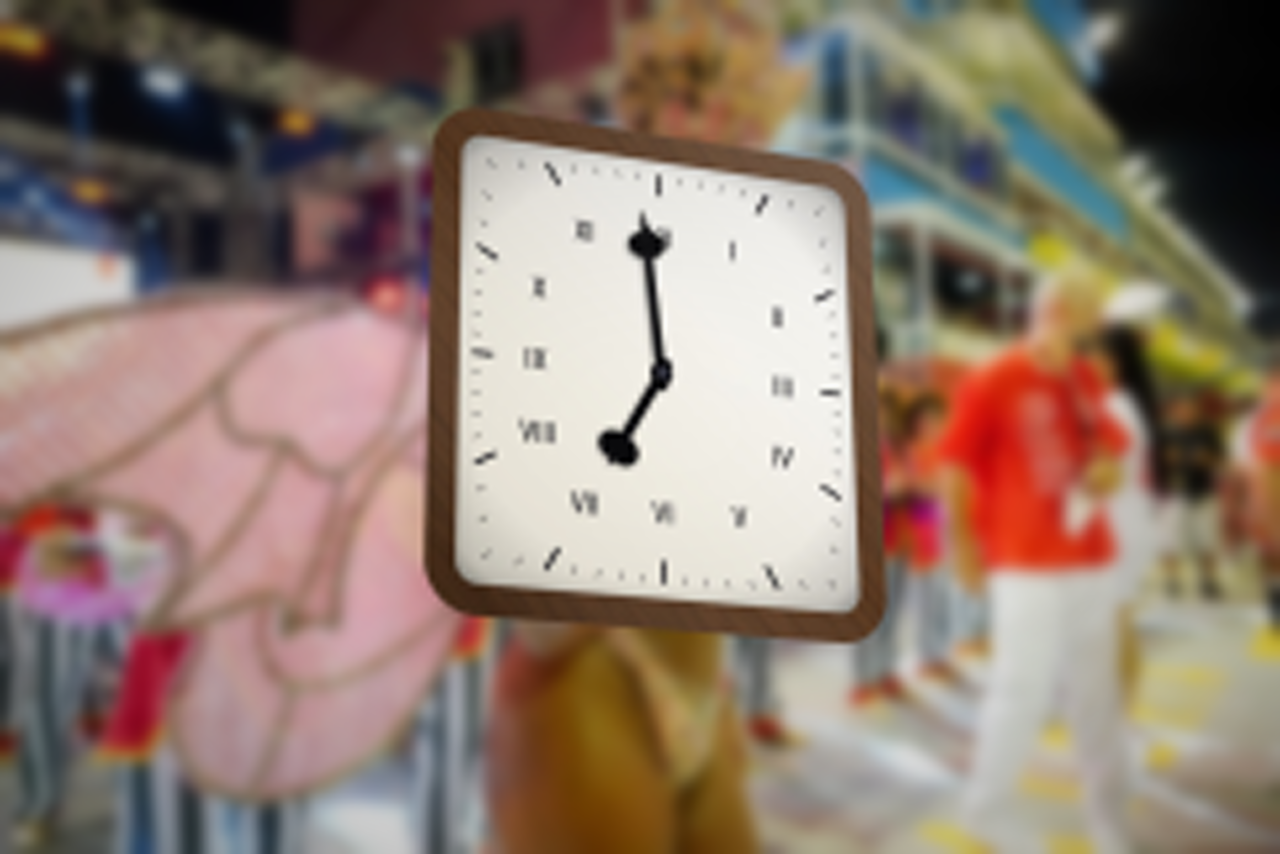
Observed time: 6:59
